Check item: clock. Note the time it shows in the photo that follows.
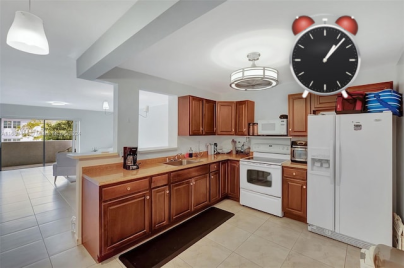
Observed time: 1:07
